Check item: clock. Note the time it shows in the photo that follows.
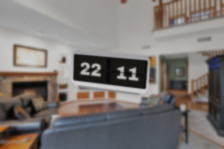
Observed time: 22:11
